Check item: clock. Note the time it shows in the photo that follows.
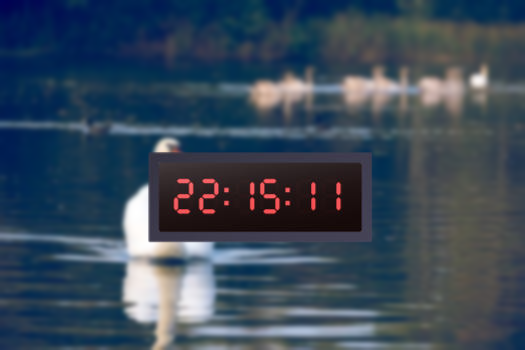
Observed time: 22:15:11
